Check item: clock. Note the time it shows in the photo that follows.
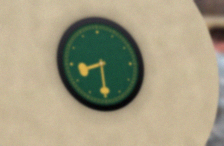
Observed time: 8:30
